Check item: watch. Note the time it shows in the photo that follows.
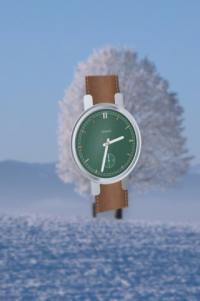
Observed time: 2:33
